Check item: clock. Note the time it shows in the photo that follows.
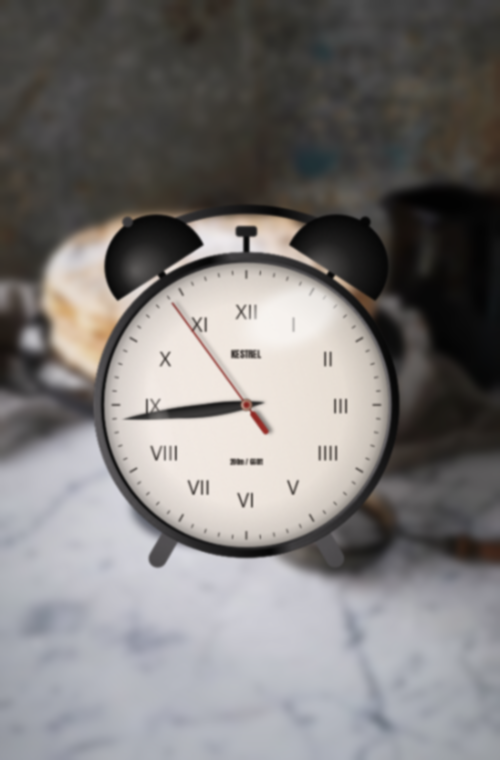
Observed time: 8:43:54
